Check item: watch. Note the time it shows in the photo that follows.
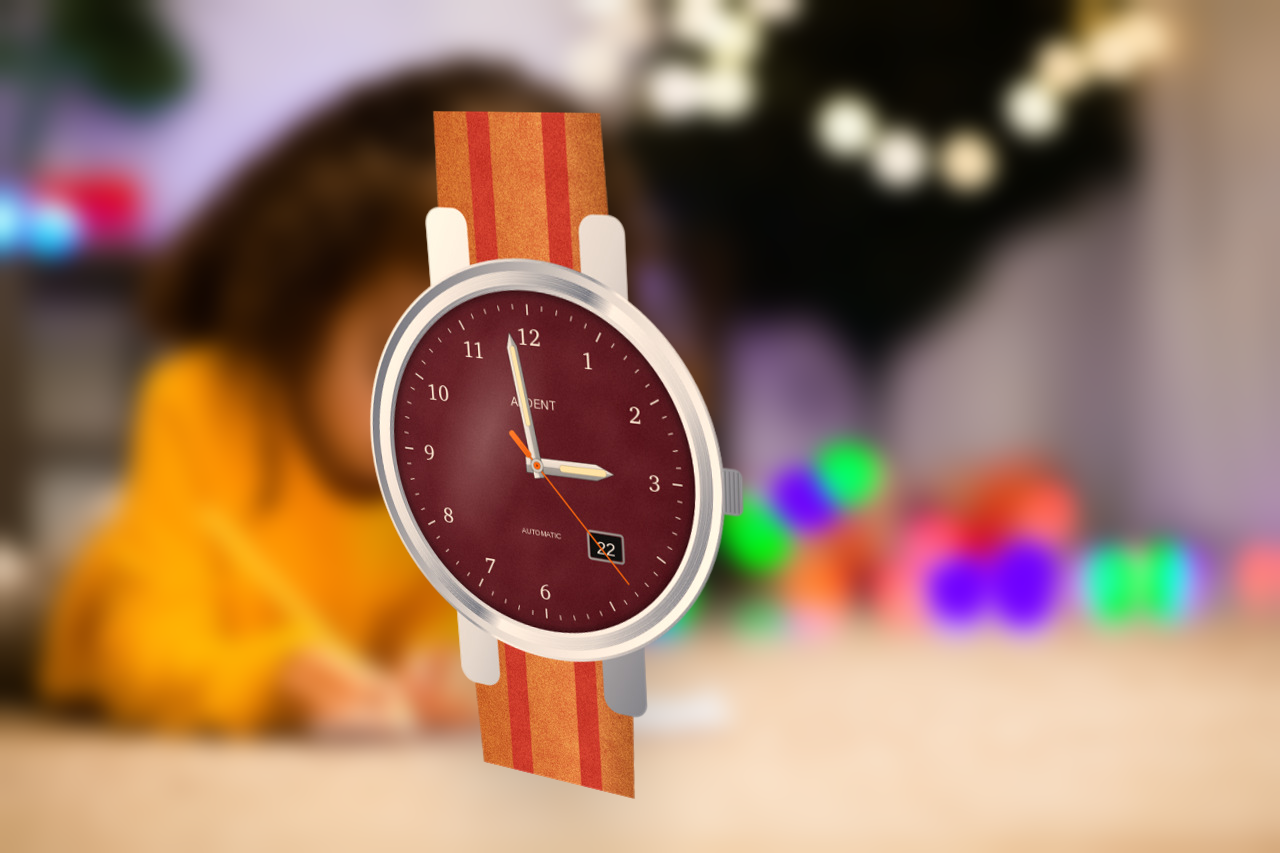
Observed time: 2:58:23
